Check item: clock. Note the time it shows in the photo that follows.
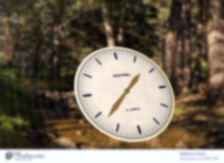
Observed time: 1:38
